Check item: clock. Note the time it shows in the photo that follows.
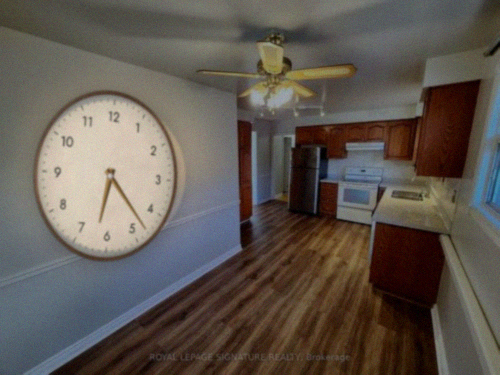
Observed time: 6:23
